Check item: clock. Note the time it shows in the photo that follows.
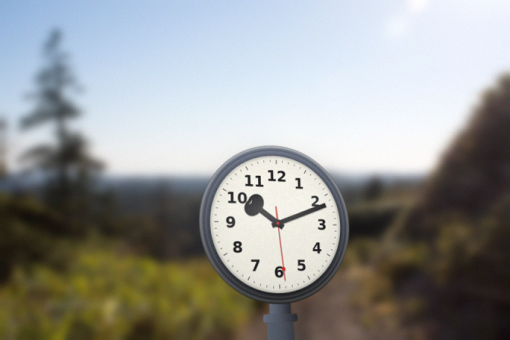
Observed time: 10:11:29
